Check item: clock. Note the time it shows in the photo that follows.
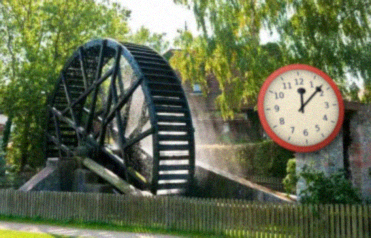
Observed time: 12:08
